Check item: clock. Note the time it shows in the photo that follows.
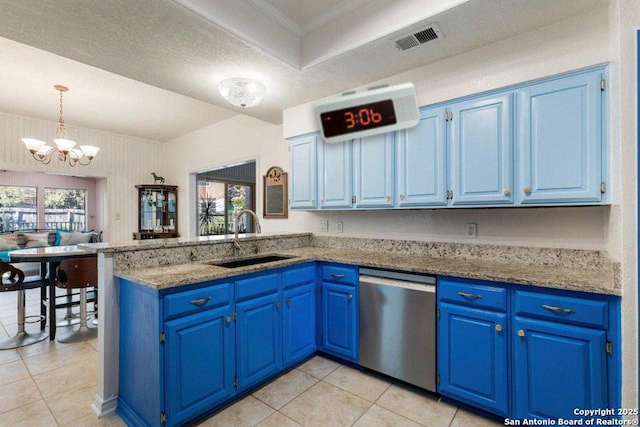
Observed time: 3:06
